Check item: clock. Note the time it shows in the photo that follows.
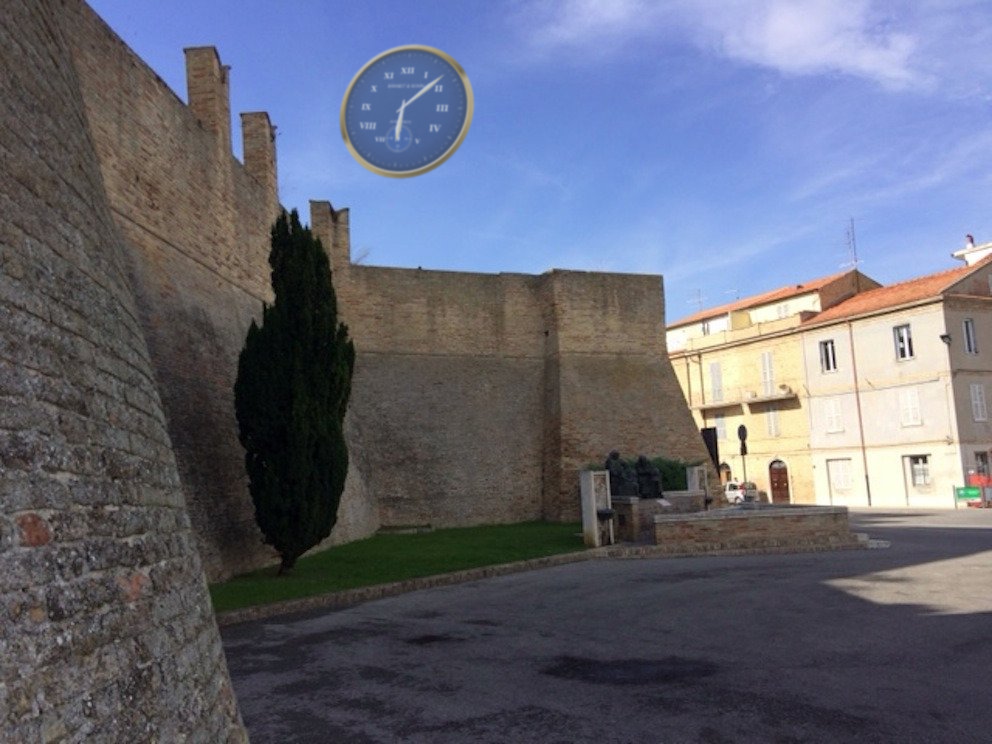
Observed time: 6:08
